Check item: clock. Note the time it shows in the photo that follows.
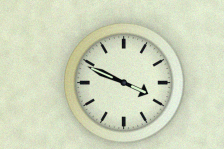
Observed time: 3:49
